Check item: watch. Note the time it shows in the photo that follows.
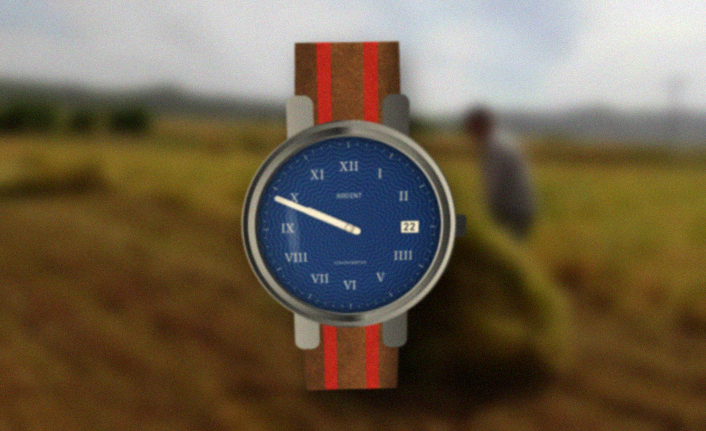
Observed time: 9:49
